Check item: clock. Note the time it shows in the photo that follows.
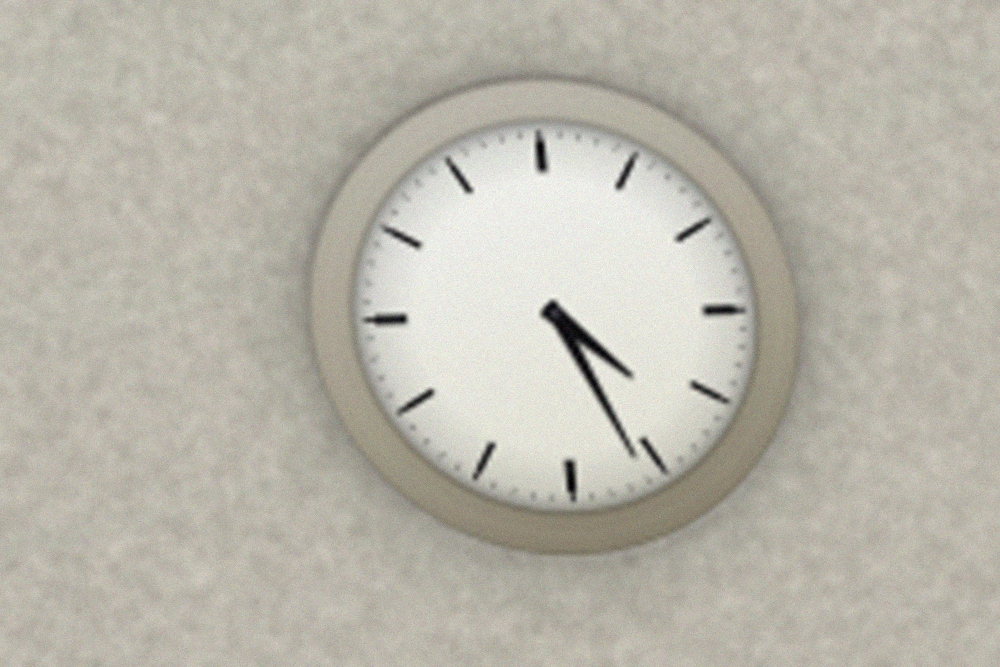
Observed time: 4:26
